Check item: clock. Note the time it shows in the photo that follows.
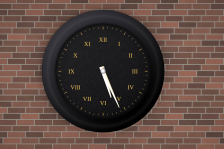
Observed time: 5:26
